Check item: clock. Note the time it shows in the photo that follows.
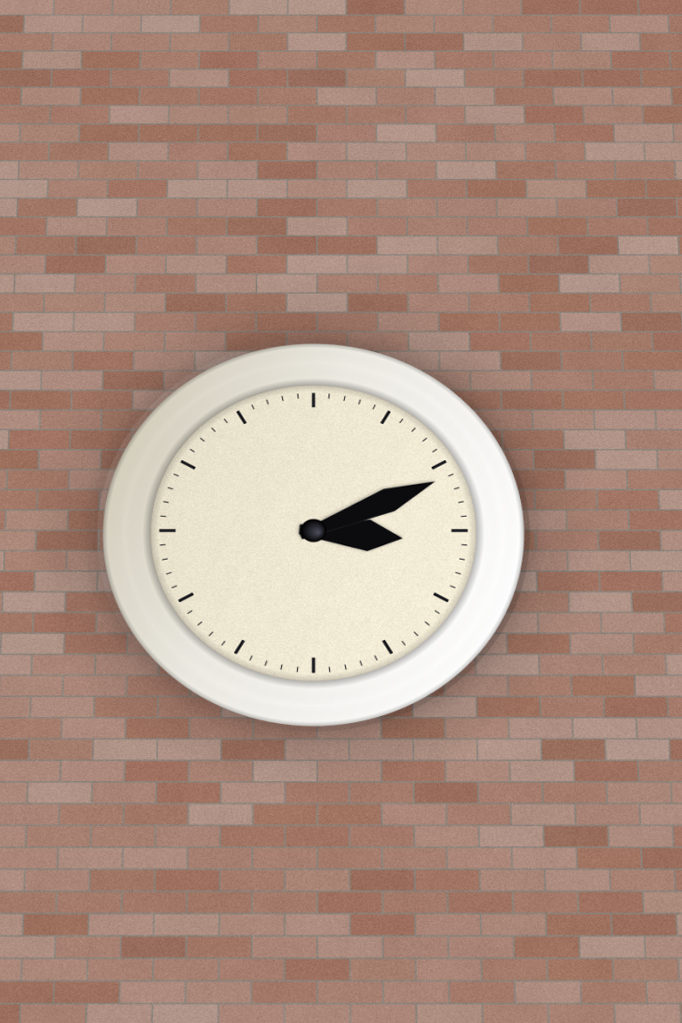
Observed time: 3:11
